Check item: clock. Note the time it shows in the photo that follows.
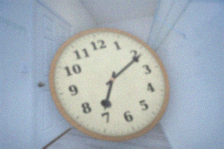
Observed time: 7:11
